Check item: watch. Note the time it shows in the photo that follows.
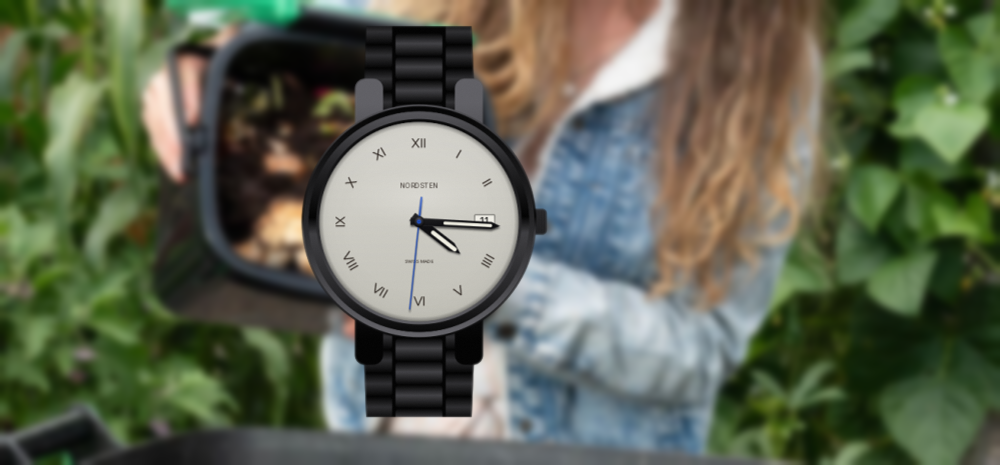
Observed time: 4:15:31
